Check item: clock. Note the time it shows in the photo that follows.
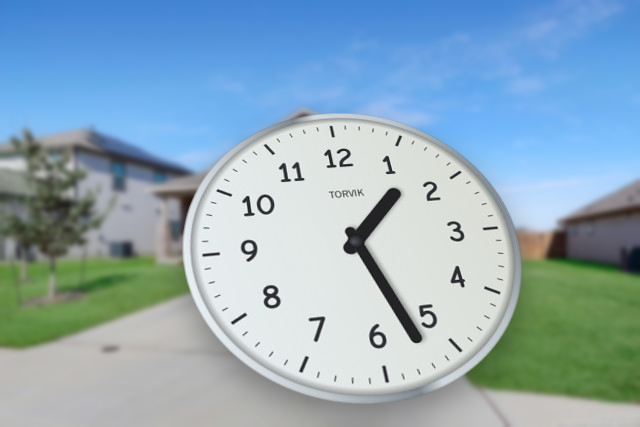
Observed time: 1:27
